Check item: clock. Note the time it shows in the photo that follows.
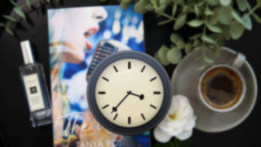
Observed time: 3:37
